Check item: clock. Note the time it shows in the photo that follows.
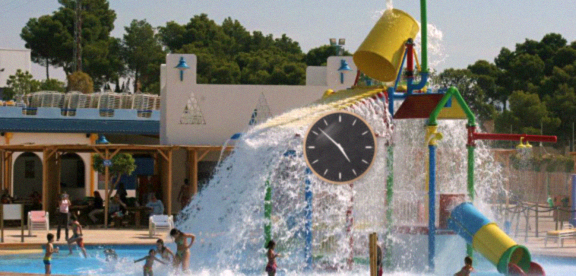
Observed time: 4:52
